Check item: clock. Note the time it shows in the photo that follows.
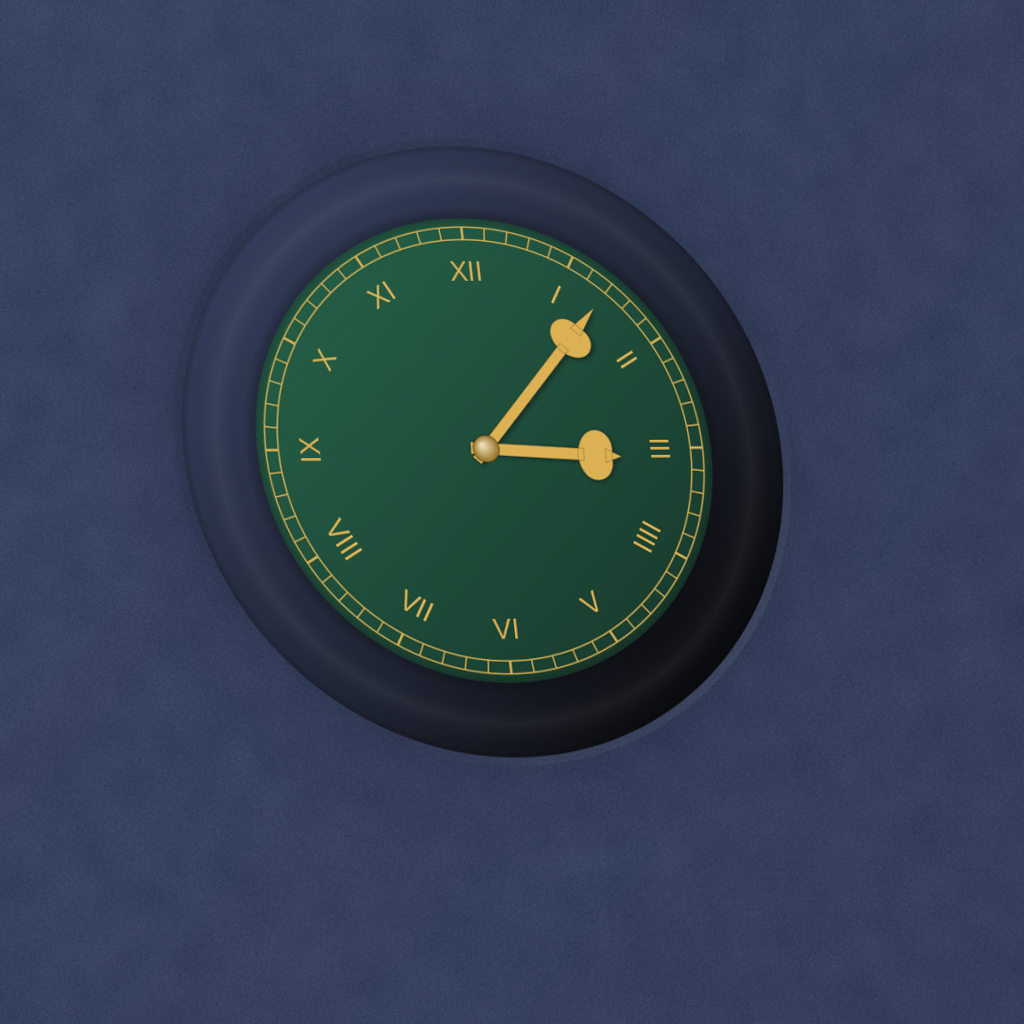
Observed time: 3:07
